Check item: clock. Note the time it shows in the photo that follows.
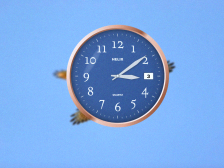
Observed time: 3:09
